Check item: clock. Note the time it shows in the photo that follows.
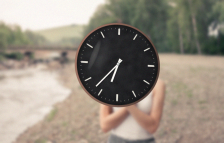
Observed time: 6:37
